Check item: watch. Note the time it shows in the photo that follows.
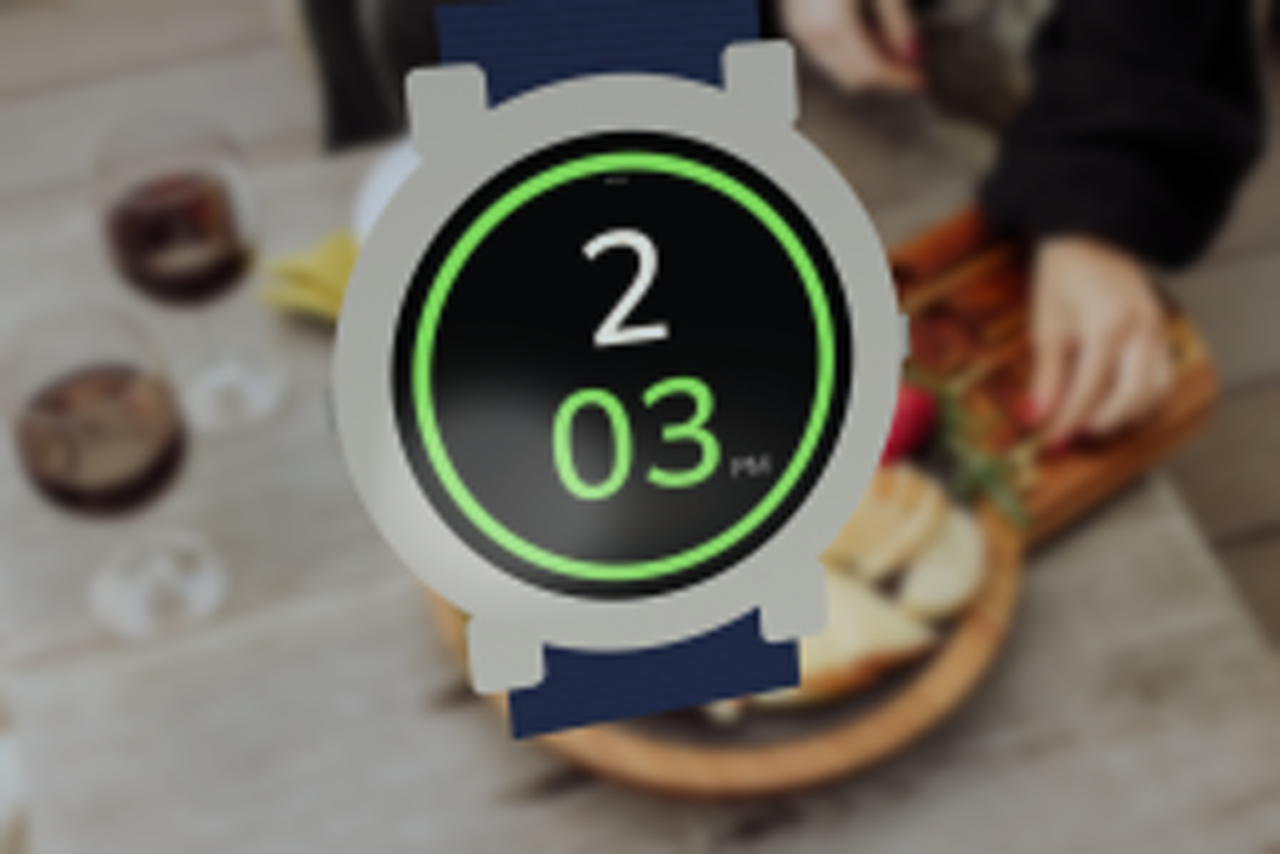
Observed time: 2:03
